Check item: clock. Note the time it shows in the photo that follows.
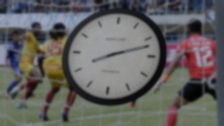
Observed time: 8:12
